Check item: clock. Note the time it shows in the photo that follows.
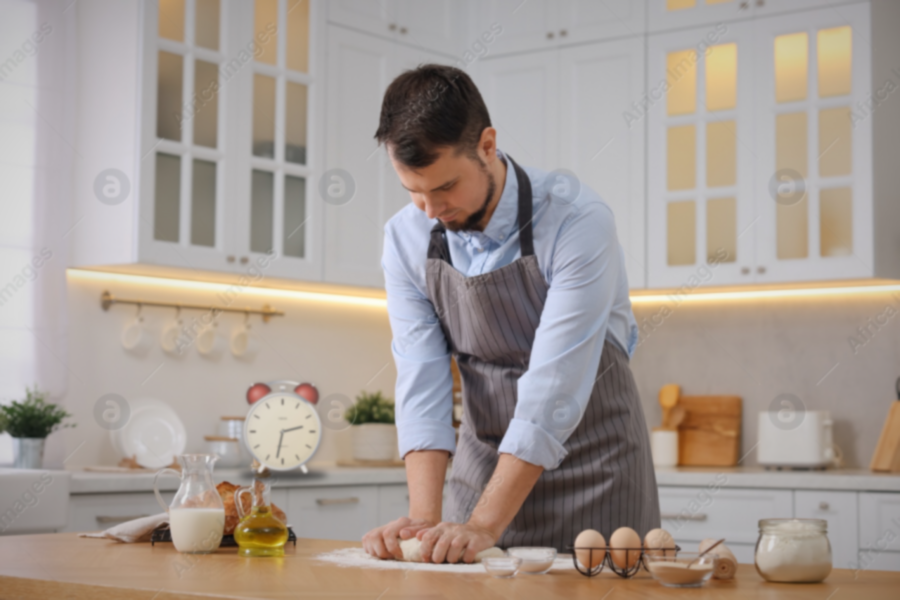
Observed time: 2:32
